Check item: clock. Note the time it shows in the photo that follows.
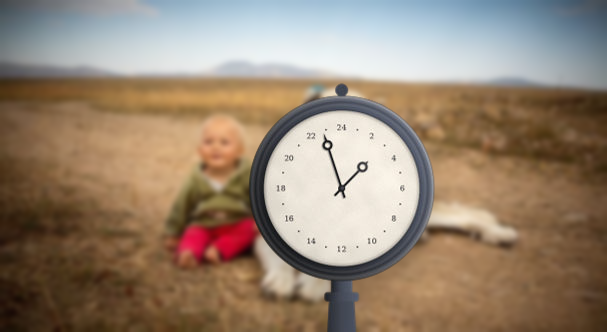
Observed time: 2:57
